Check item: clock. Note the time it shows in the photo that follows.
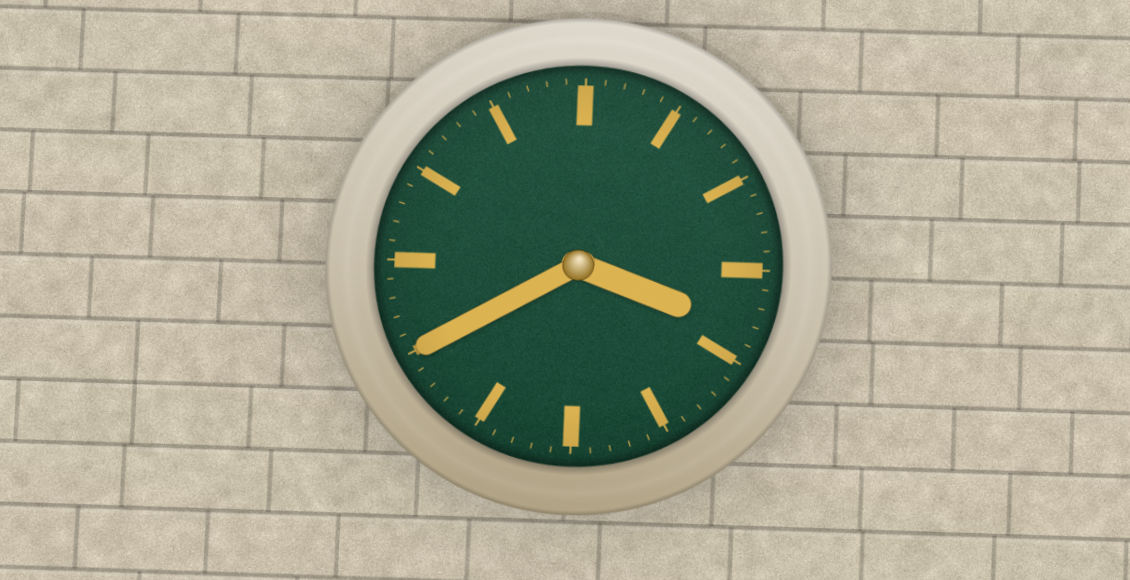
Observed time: 3:40
